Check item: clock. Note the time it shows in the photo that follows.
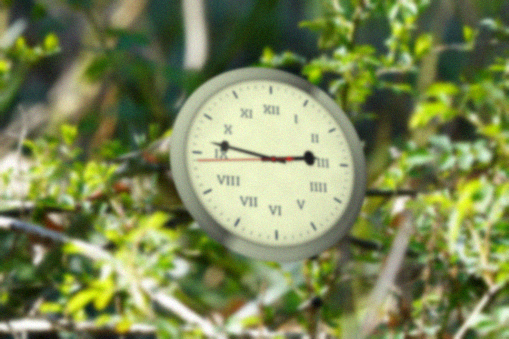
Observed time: 2:46:44
